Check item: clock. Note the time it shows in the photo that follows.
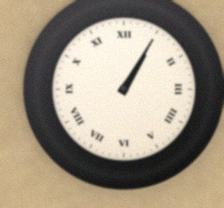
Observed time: 1:05
